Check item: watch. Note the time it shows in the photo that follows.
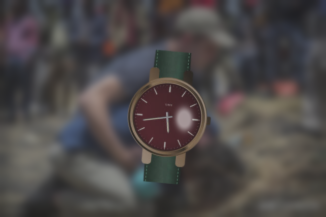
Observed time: 5:43
